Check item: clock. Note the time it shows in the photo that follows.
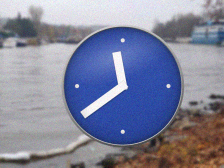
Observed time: 11:39
